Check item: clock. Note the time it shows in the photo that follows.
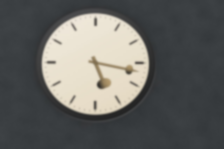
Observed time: 5:17
